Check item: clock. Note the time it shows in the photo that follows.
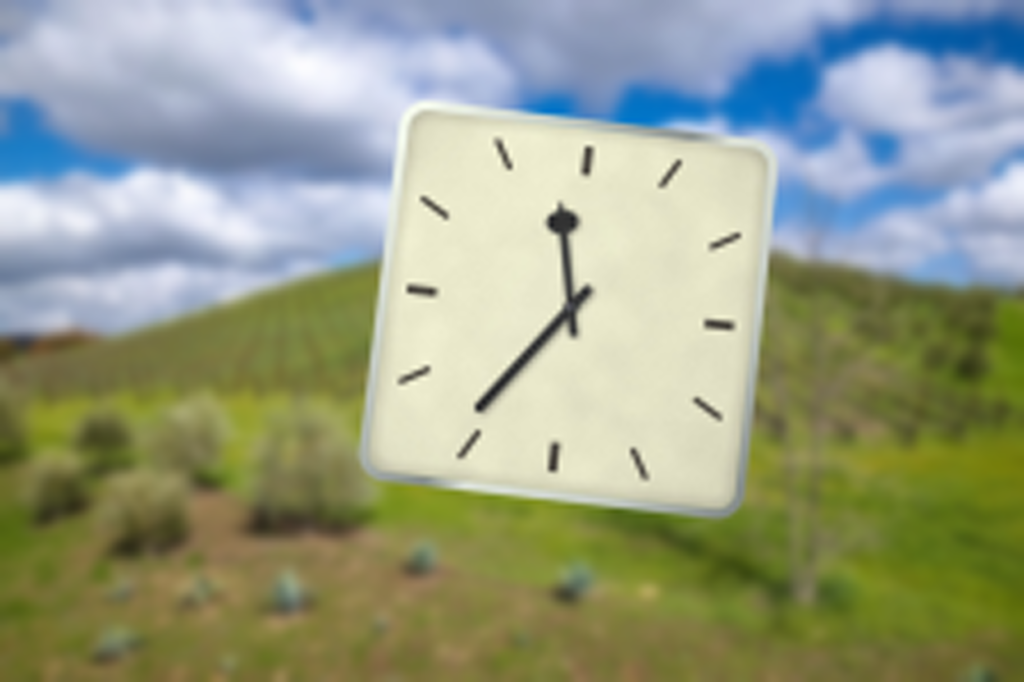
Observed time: 11:36
